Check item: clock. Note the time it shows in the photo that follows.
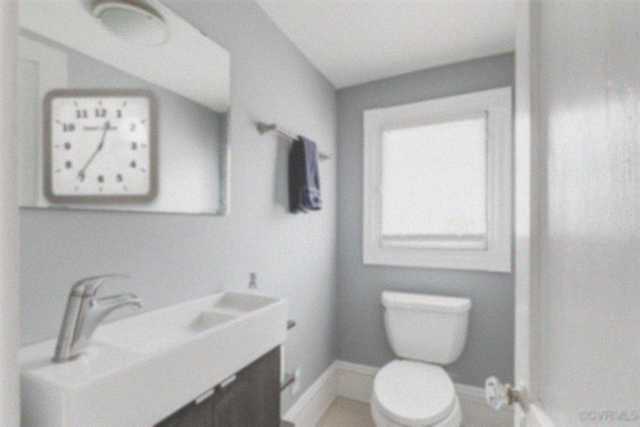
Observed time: 12:36
